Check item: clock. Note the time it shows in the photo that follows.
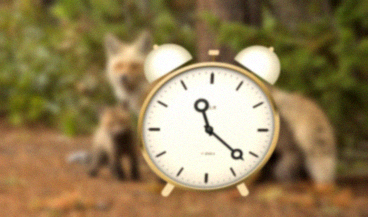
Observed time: 11:22
